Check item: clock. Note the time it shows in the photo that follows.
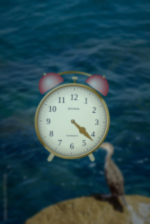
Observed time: 4:22
